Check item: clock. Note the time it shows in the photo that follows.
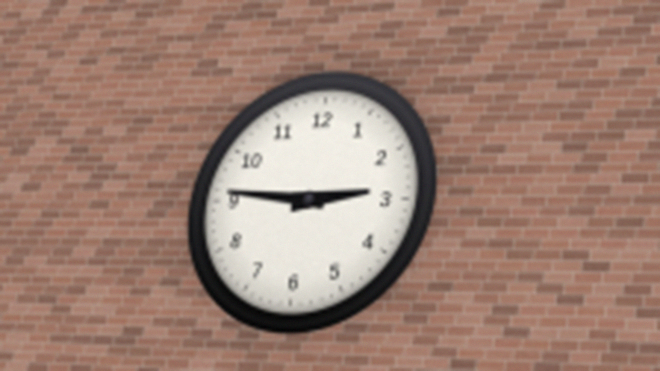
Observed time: 2:46
